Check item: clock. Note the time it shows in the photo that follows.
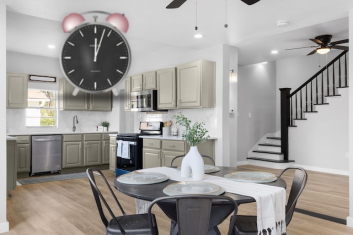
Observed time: 12:03
